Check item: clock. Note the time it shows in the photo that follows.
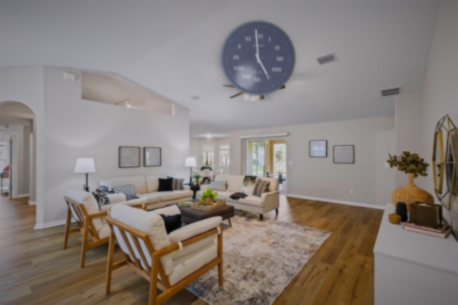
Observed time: 4:59
